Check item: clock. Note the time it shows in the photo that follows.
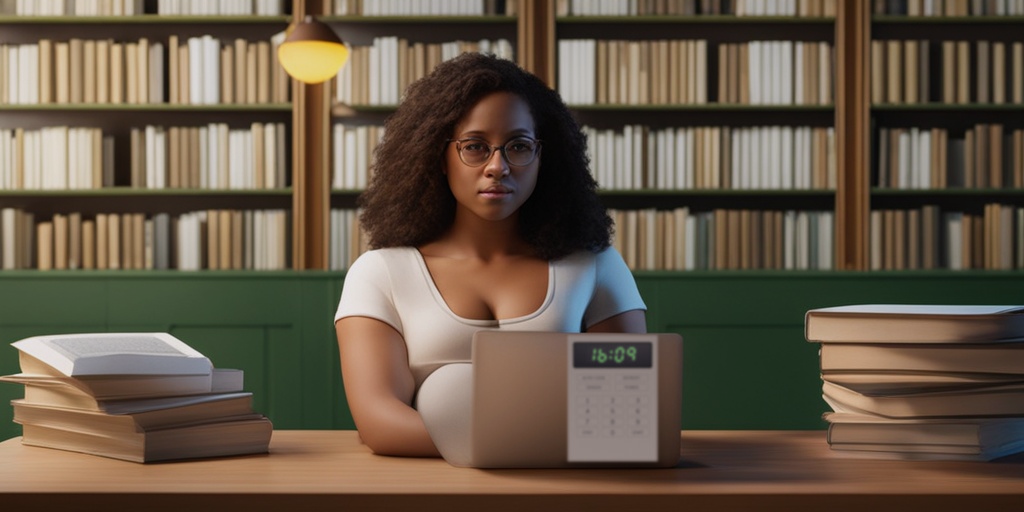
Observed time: 16:09
